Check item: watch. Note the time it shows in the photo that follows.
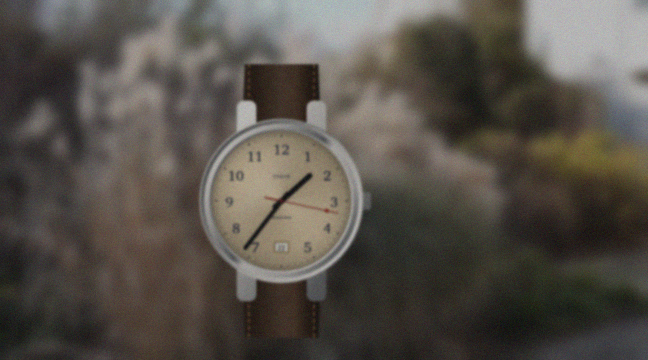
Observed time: 1:36:17
